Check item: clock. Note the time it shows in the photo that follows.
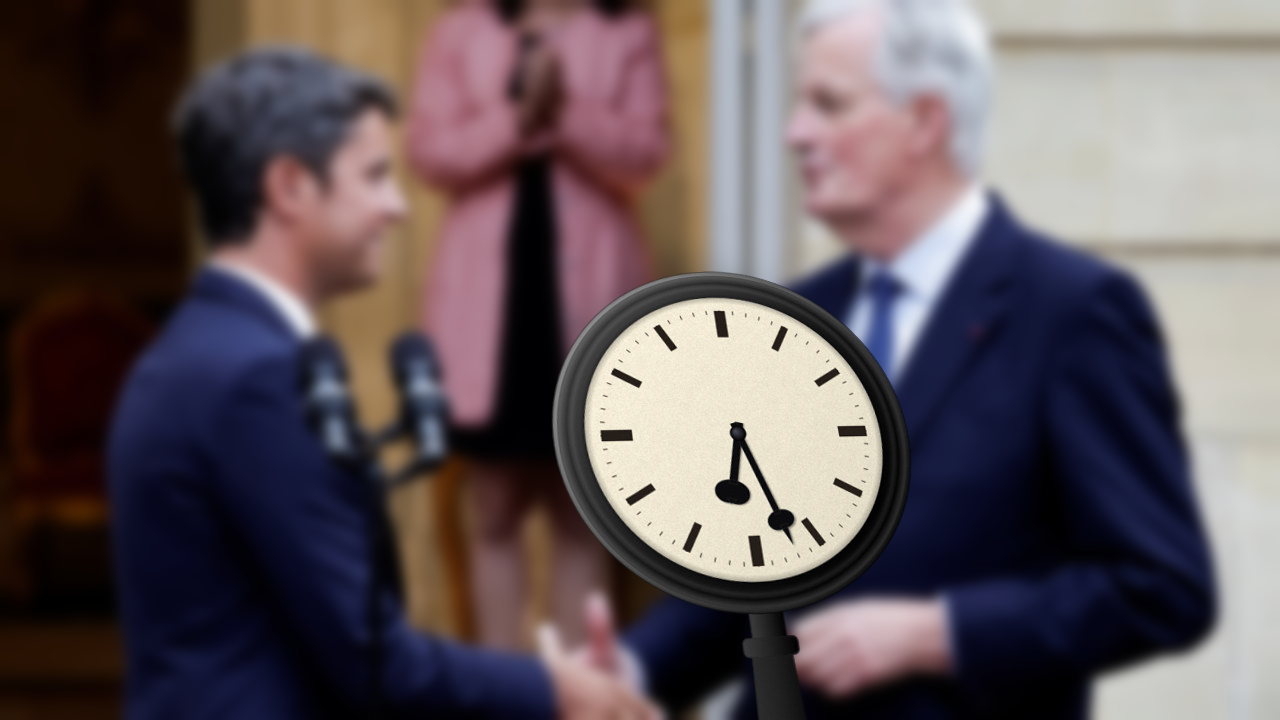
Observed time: 6:27
